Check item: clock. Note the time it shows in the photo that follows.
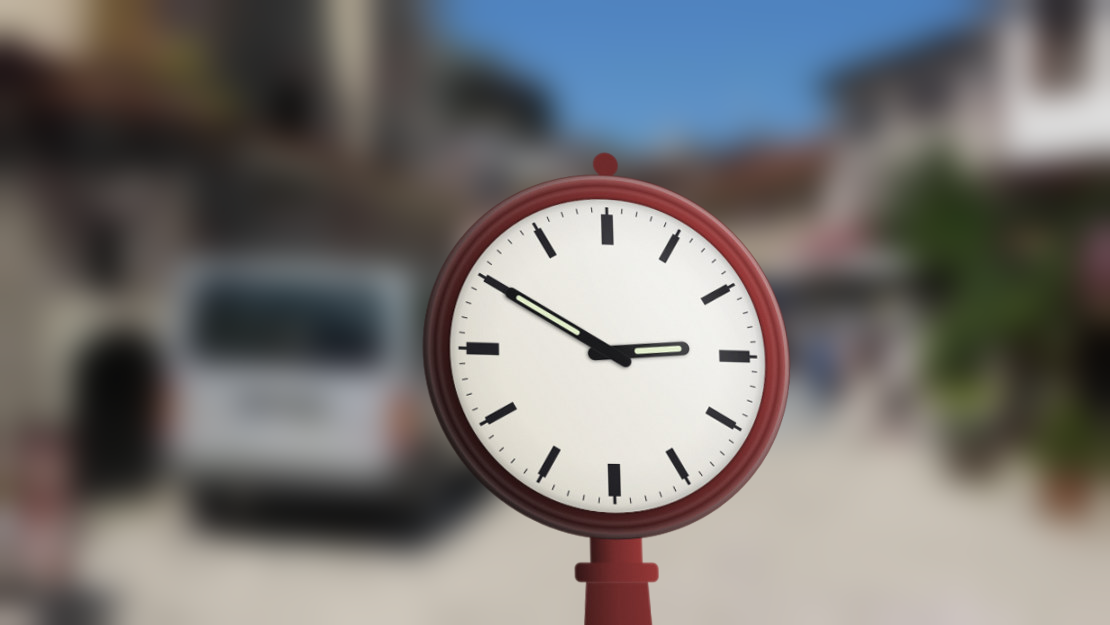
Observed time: 2:50
